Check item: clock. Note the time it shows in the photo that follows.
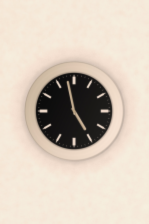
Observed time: 4:58
